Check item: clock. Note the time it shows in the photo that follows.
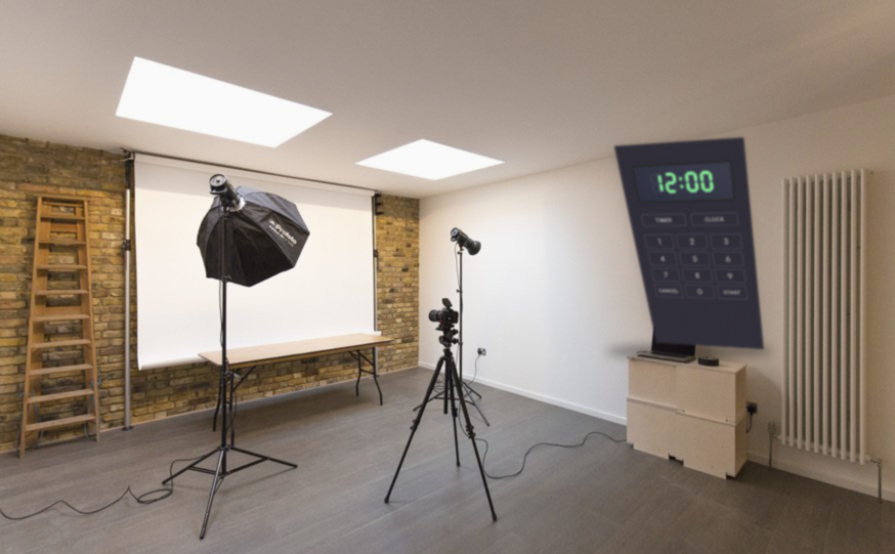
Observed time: 12:00
